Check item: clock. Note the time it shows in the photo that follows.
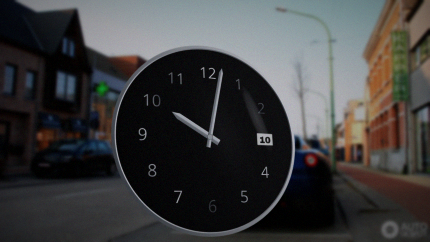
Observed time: 10:02
